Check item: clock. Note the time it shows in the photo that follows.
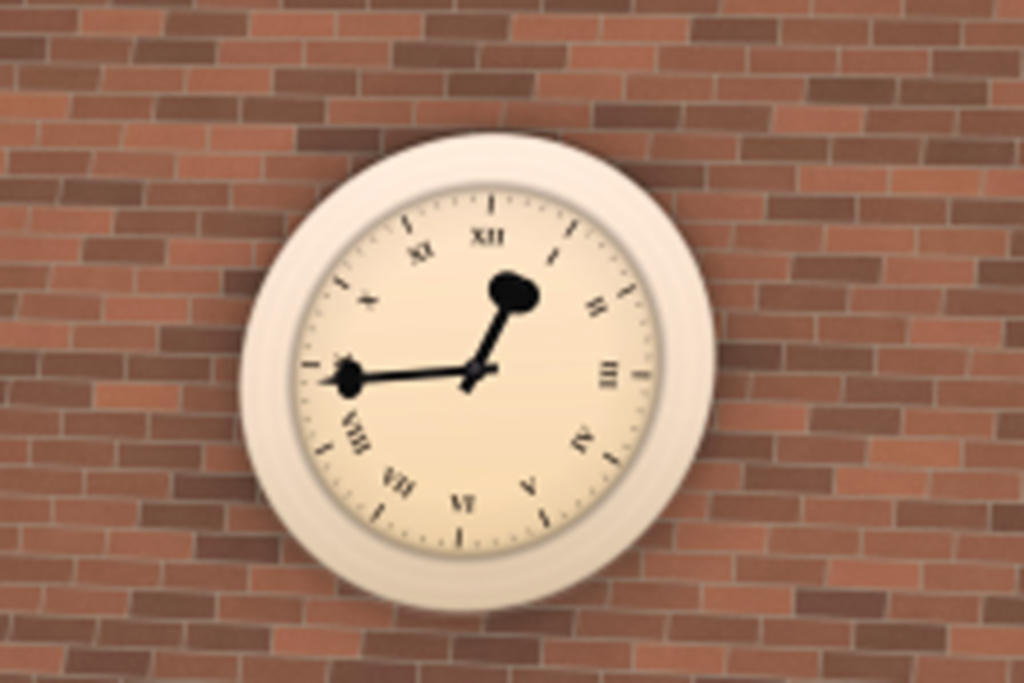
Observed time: 12:44
